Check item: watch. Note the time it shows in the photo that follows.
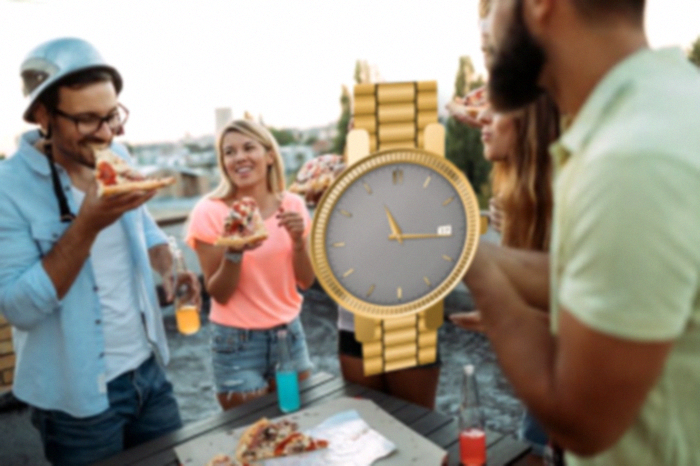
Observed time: 11:16
